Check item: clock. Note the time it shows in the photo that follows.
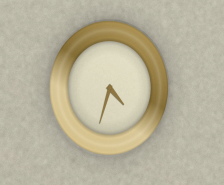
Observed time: 4:33
